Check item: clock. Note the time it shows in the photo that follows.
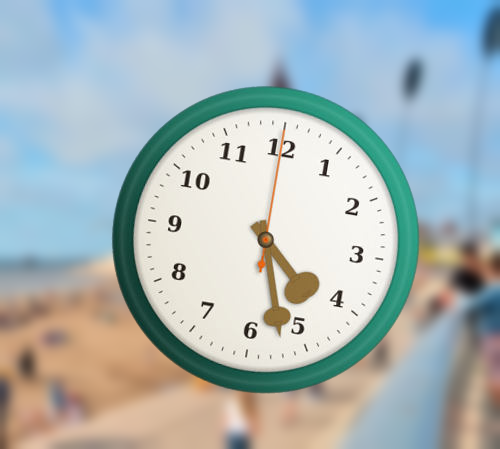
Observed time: 4:27:00
